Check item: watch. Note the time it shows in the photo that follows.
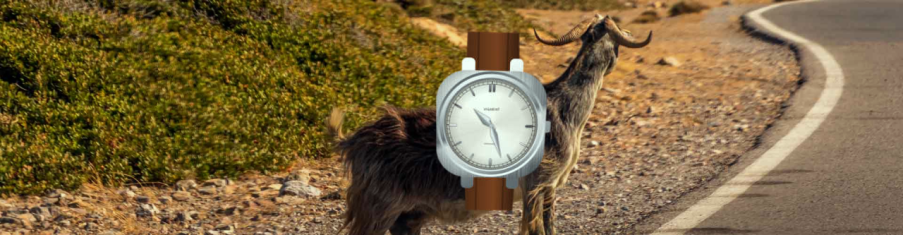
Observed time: 10:27
